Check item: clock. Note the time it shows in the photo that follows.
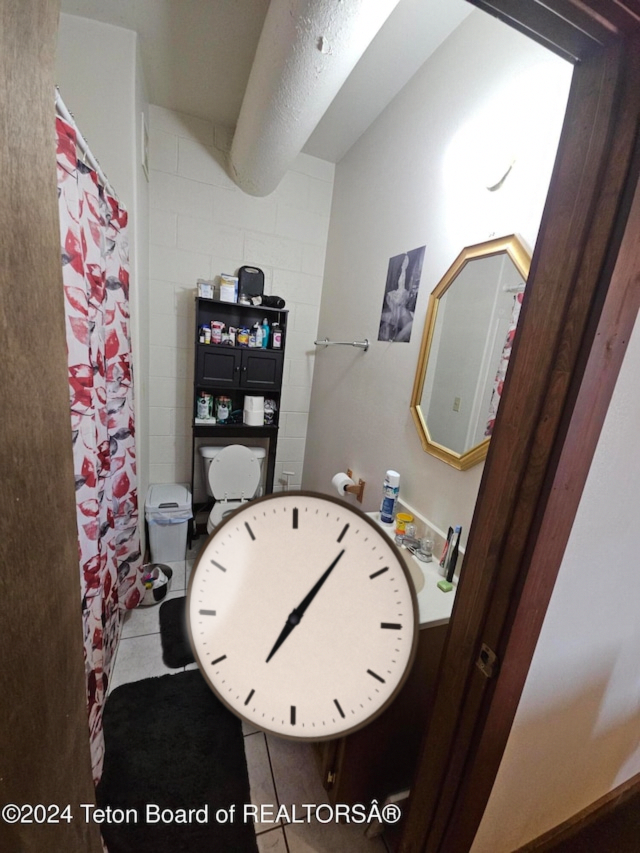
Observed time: 7:06
